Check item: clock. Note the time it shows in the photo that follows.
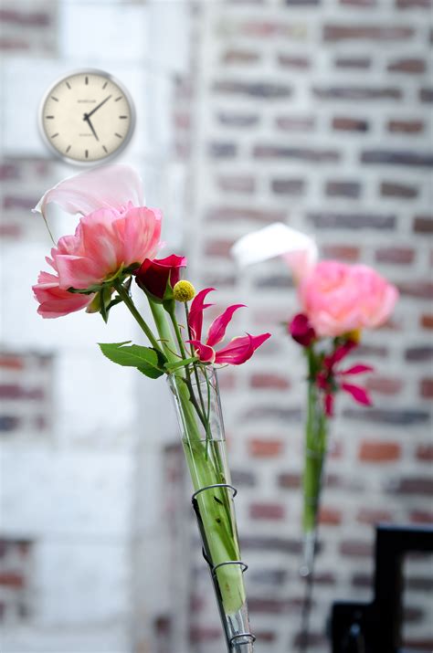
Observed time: 5:08
